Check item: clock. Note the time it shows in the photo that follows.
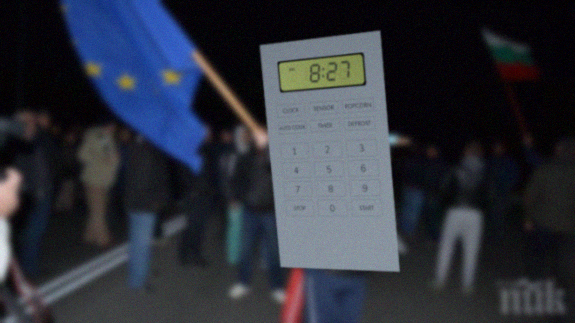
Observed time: 8:27
